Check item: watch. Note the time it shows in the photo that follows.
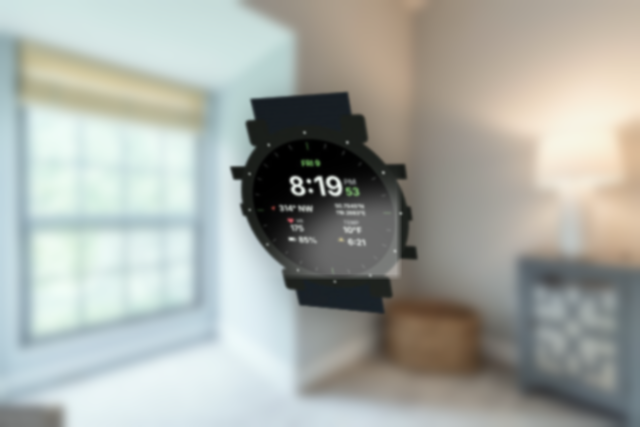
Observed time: 8:19
